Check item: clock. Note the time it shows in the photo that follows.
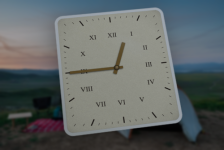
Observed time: 12:45
